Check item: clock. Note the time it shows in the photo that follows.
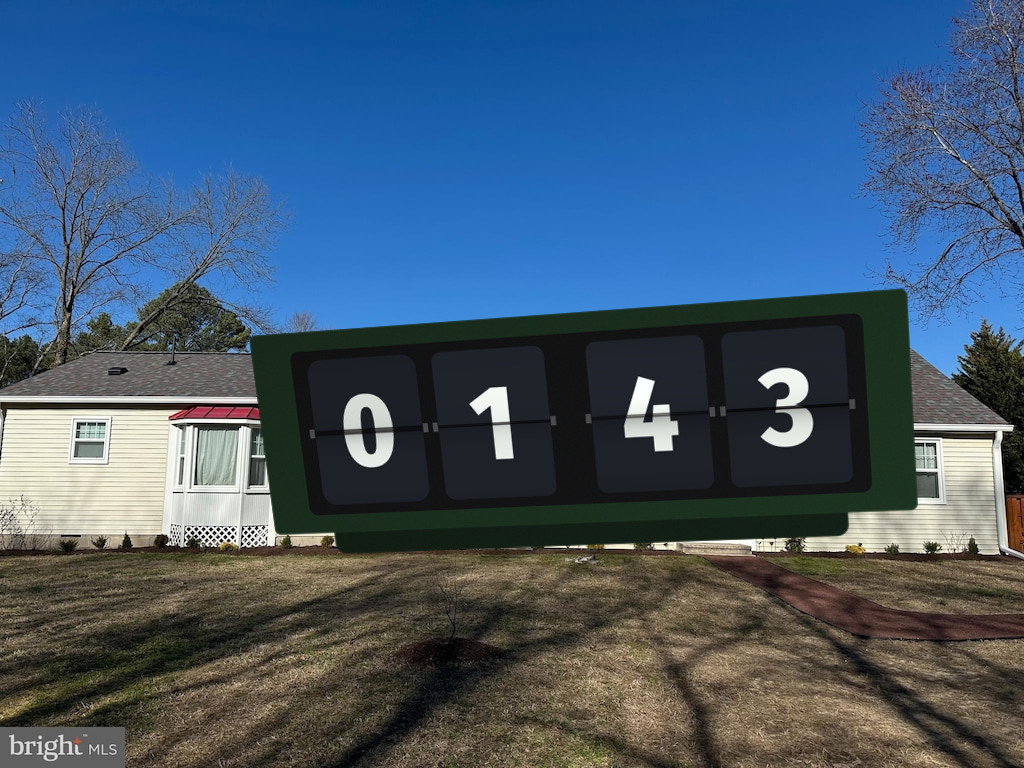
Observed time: 1:43
